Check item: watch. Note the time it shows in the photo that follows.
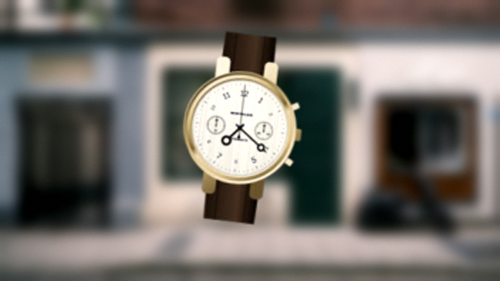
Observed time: 7:21
